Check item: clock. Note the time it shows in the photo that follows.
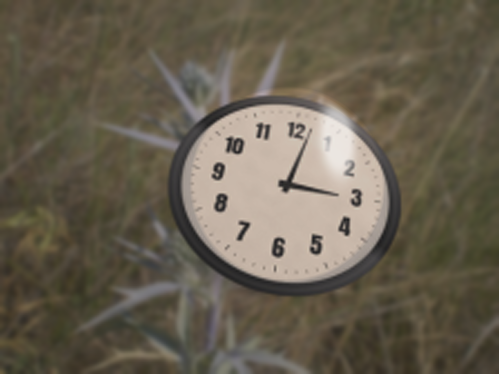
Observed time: 3:02
